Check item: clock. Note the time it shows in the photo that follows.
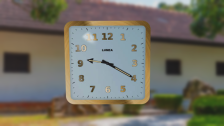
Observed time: 9:20
